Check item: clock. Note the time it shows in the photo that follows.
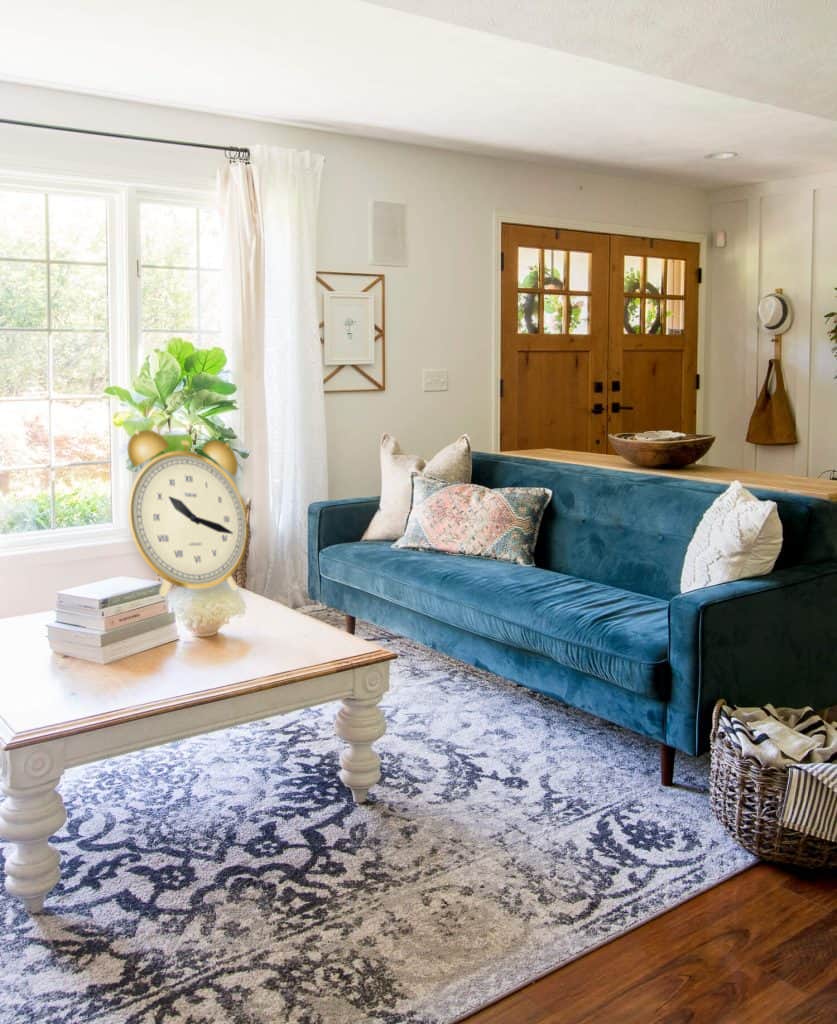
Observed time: 10:18
